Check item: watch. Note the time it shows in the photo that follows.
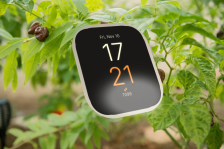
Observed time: 17:21
